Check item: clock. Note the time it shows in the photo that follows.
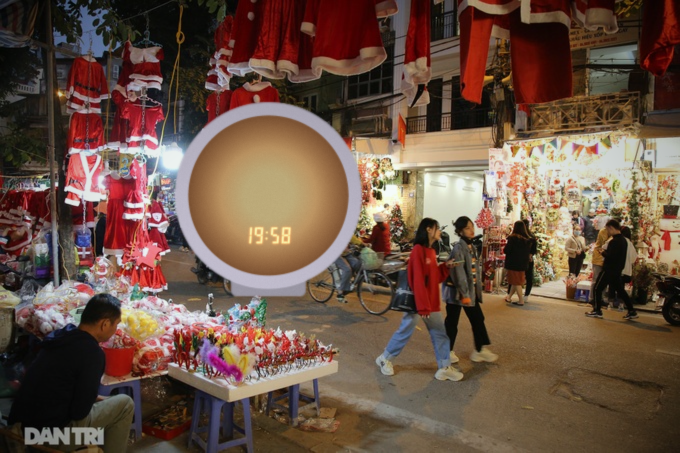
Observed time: 19:58
